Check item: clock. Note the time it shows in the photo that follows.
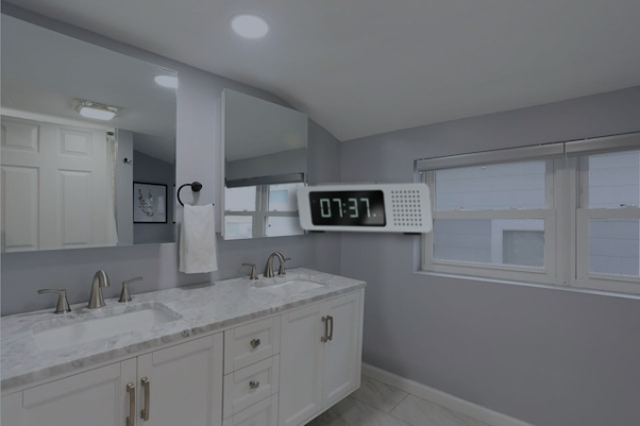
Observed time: 7:37
